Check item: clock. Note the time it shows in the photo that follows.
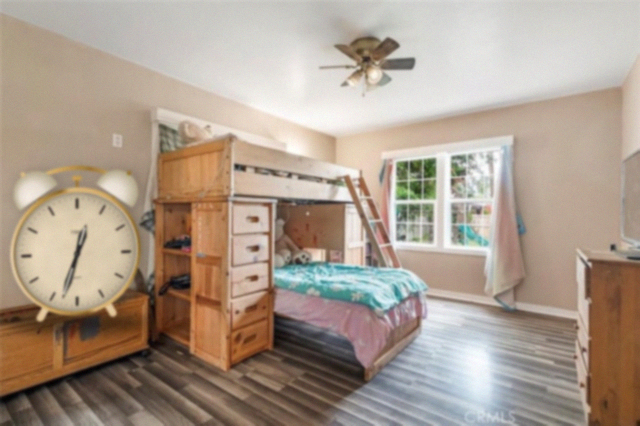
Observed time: 12:33
